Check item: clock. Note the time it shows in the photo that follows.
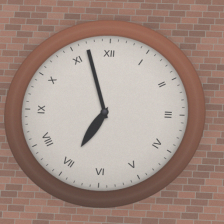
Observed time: 6:57
